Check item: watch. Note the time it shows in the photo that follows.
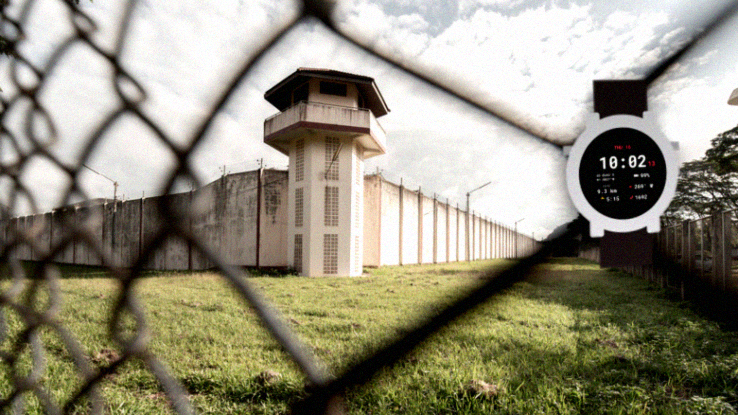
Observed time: 10:02
